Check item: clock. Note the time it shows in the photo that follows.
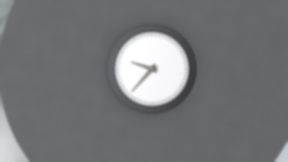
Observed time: 9:37
